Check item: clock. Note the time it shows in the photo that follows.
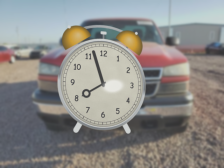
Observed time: 7:57
